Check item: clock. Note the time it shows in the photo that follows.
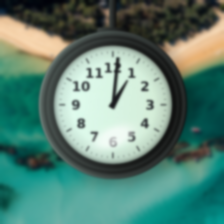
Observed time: 1:01
